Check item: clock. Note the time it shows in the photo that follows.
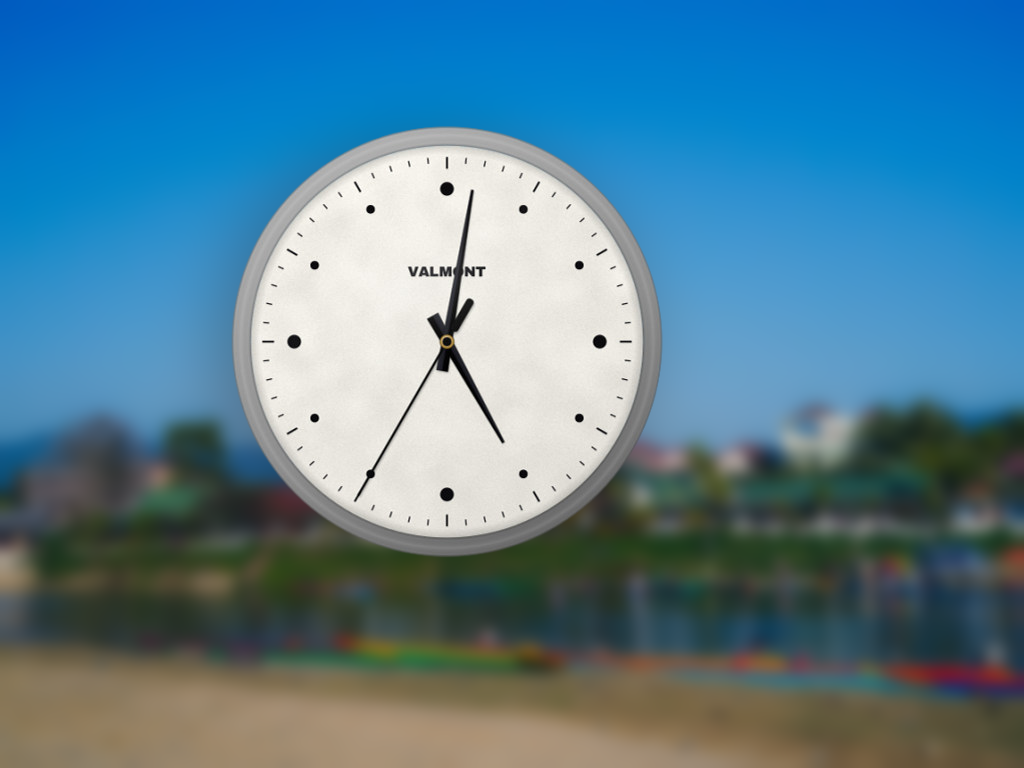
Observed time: 5:01:35
